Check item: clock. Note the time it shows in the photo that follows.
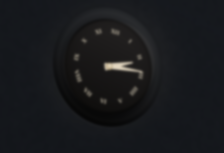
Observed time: 2:14
